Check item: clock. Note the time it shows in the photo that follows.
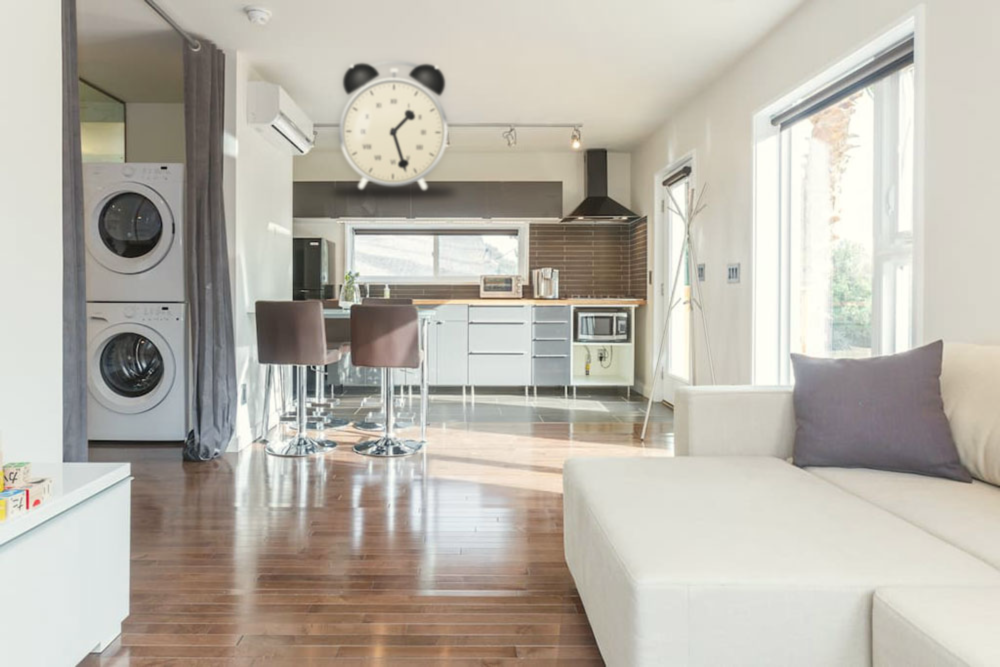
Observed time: 1:27
